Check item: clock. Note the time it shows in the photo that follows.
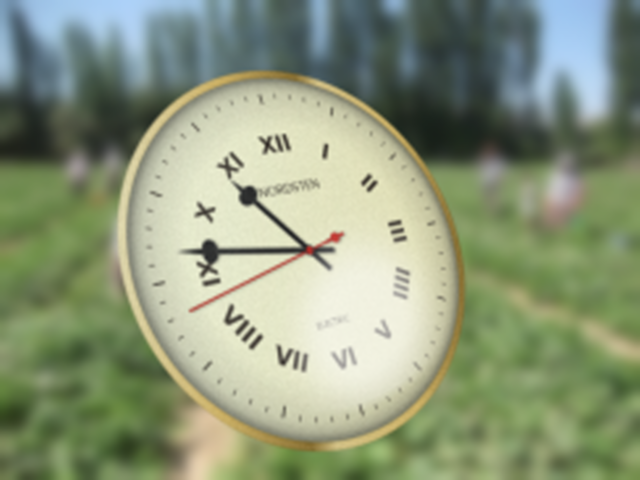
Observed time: 10:46:43
